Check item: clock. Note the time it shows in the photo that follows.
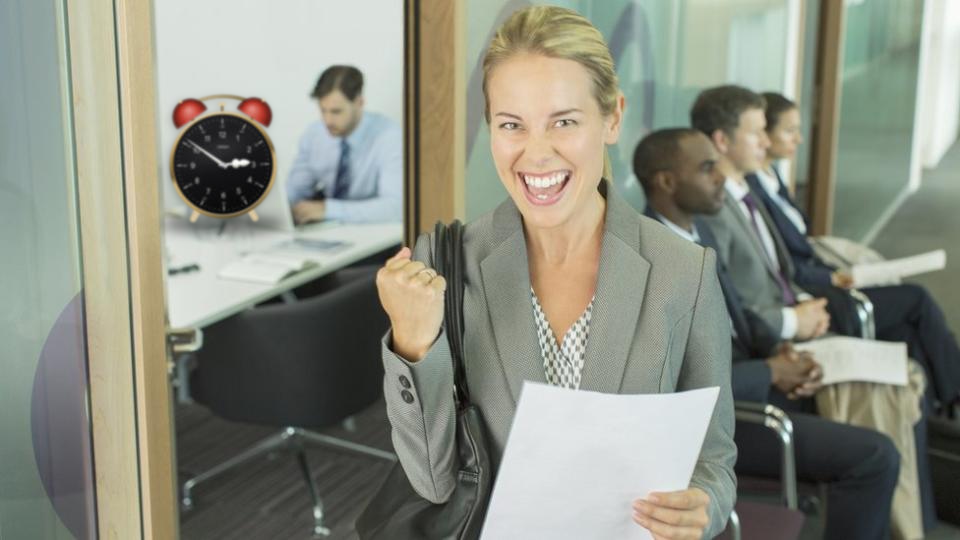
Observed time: 2:51
